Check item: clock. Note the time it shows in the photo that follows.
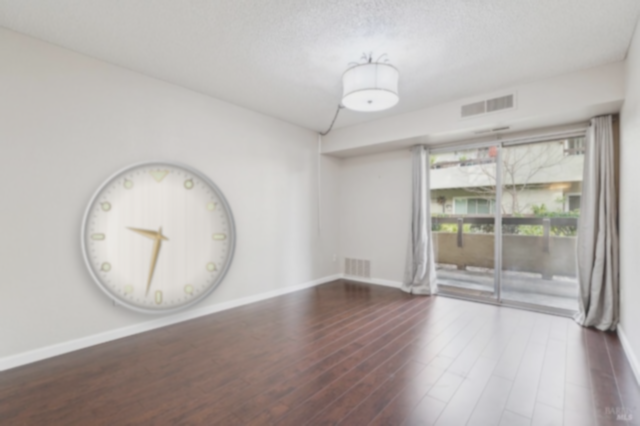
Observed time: 9:32
